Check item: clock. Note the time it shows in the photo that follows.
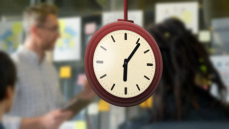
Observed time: 6:06
